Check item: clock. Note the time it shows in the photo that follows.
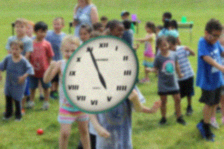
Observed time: 4:55
